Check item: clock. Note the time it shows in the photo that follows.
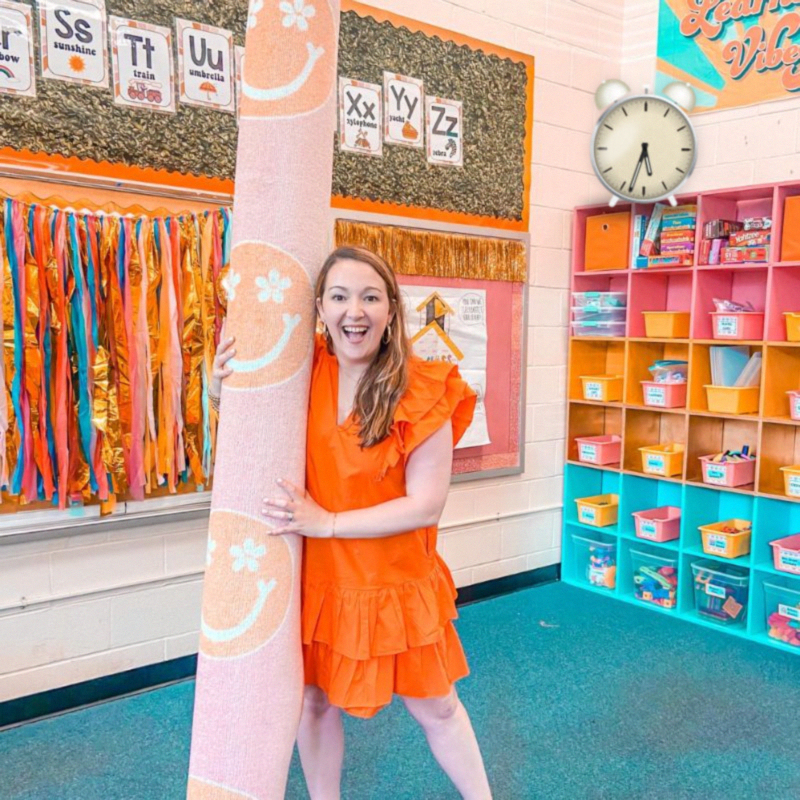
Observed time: 5:33
